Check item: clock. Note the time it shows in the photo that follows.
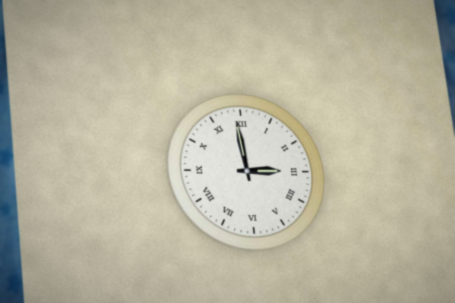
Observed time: 2:59
